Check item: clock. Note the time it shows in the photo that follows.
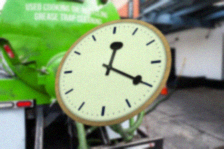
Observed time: 12:20
